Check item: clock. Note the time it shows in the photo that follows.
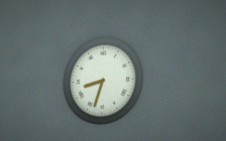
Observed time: 8:33
